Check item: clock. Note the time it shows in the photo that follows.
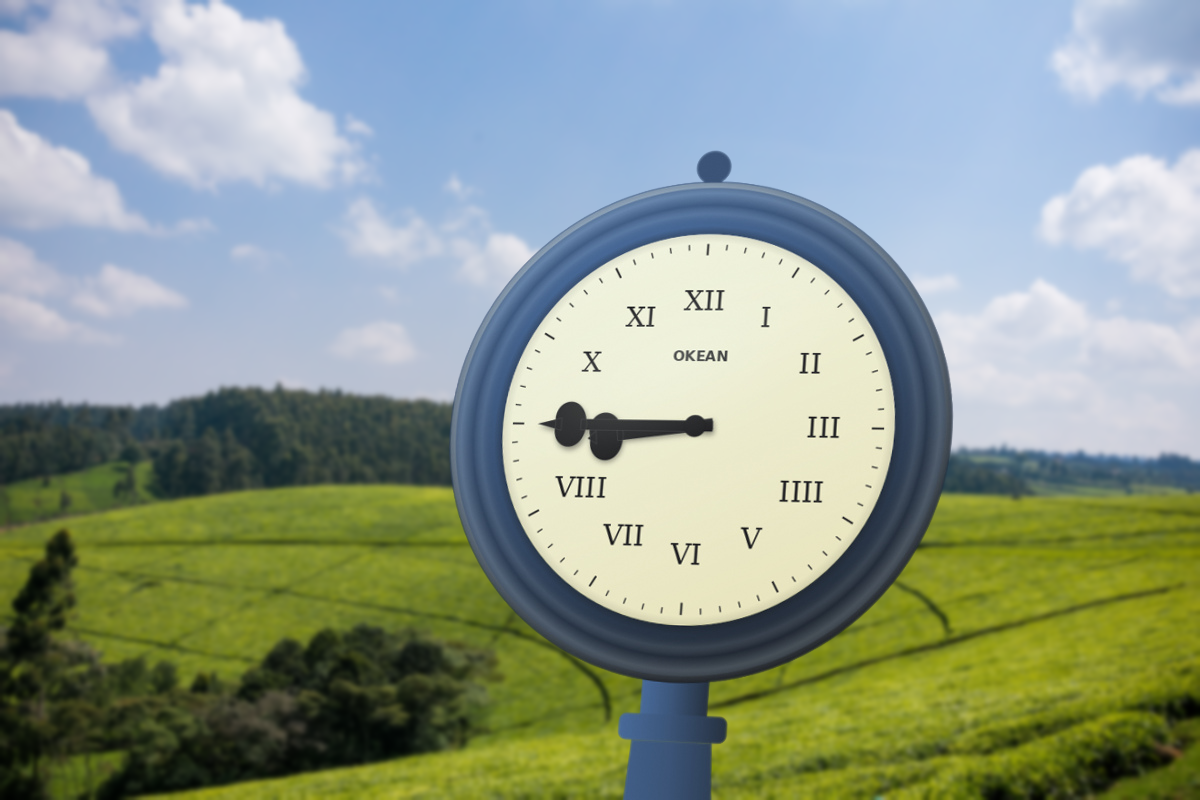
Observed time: 8:45
